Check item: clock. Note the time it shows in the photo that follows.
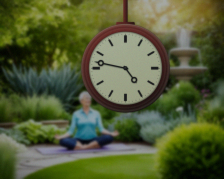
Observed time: 4:47
